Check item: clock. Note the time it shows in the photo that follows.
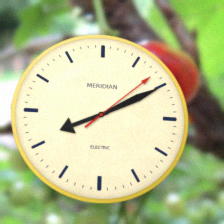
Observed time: 8:10:08
